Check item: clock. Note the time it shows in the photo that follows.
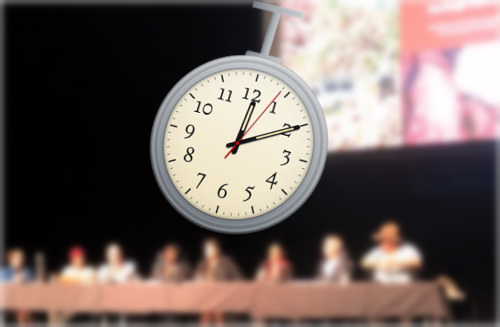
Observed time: 12:10:04
